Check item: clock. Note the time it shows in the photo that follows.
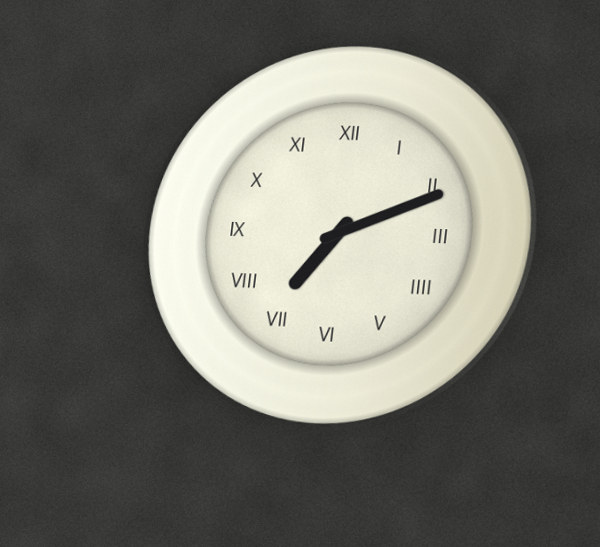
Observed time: 7:11
